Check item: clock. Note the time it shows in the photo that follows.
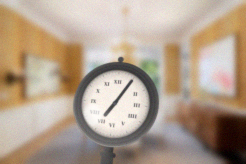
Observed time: 7:05
